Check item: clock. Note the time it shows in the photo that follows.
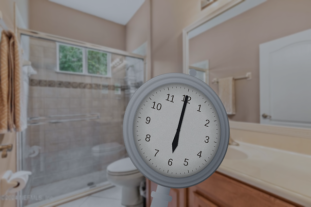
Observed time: 6:00
